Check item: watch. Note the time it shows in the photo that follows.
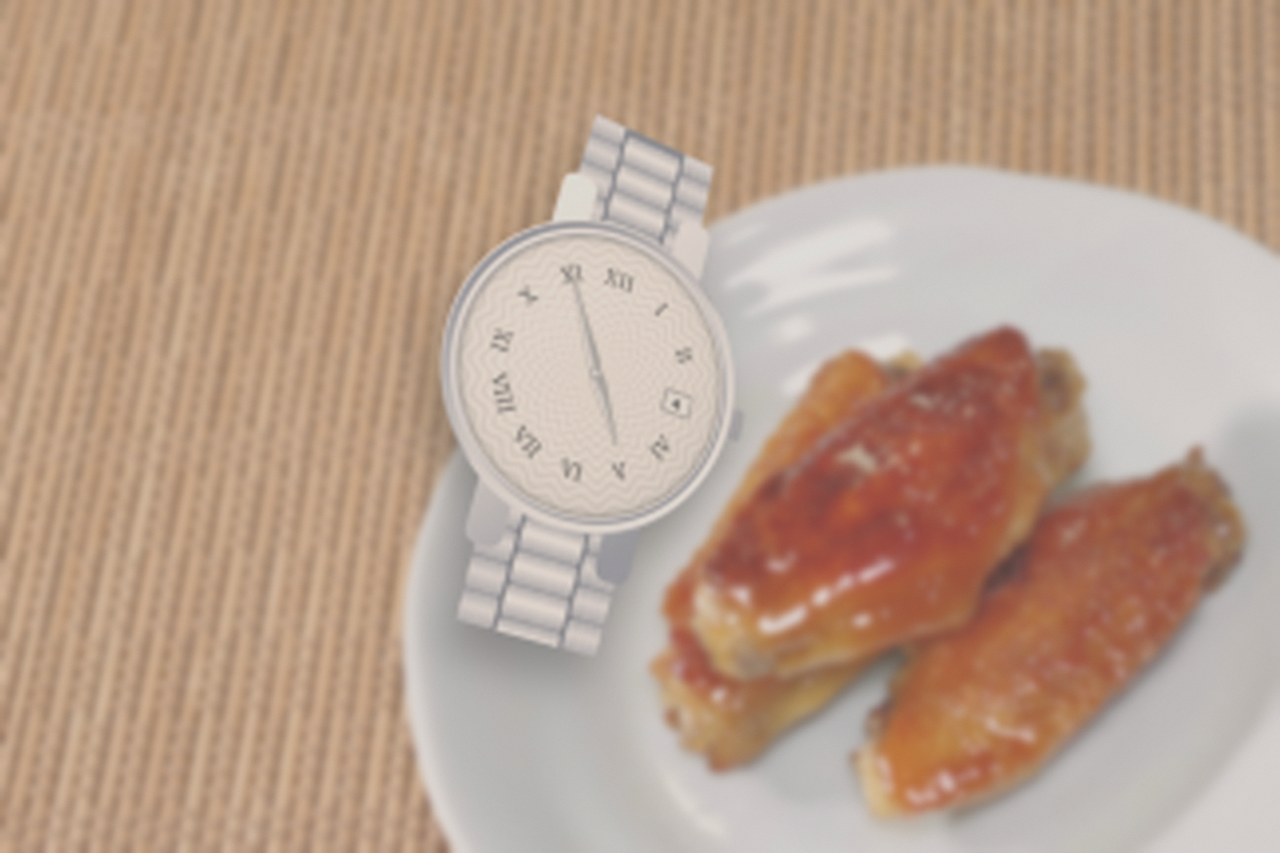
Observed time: 4:55
